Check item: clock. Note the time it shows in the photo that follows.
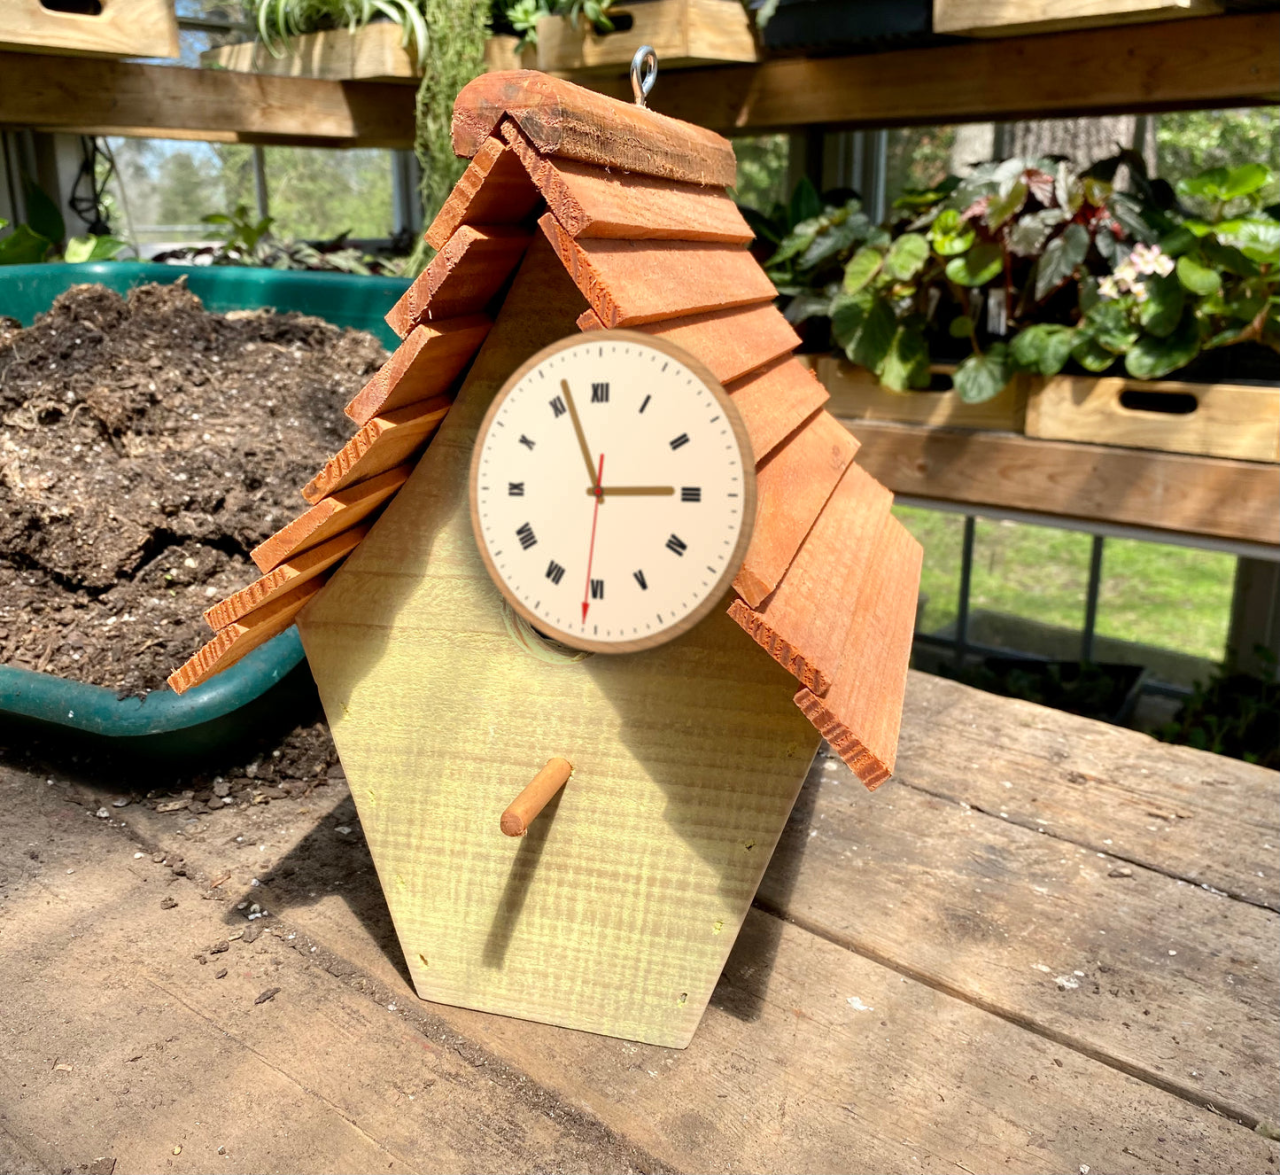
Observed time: 2:56:31
